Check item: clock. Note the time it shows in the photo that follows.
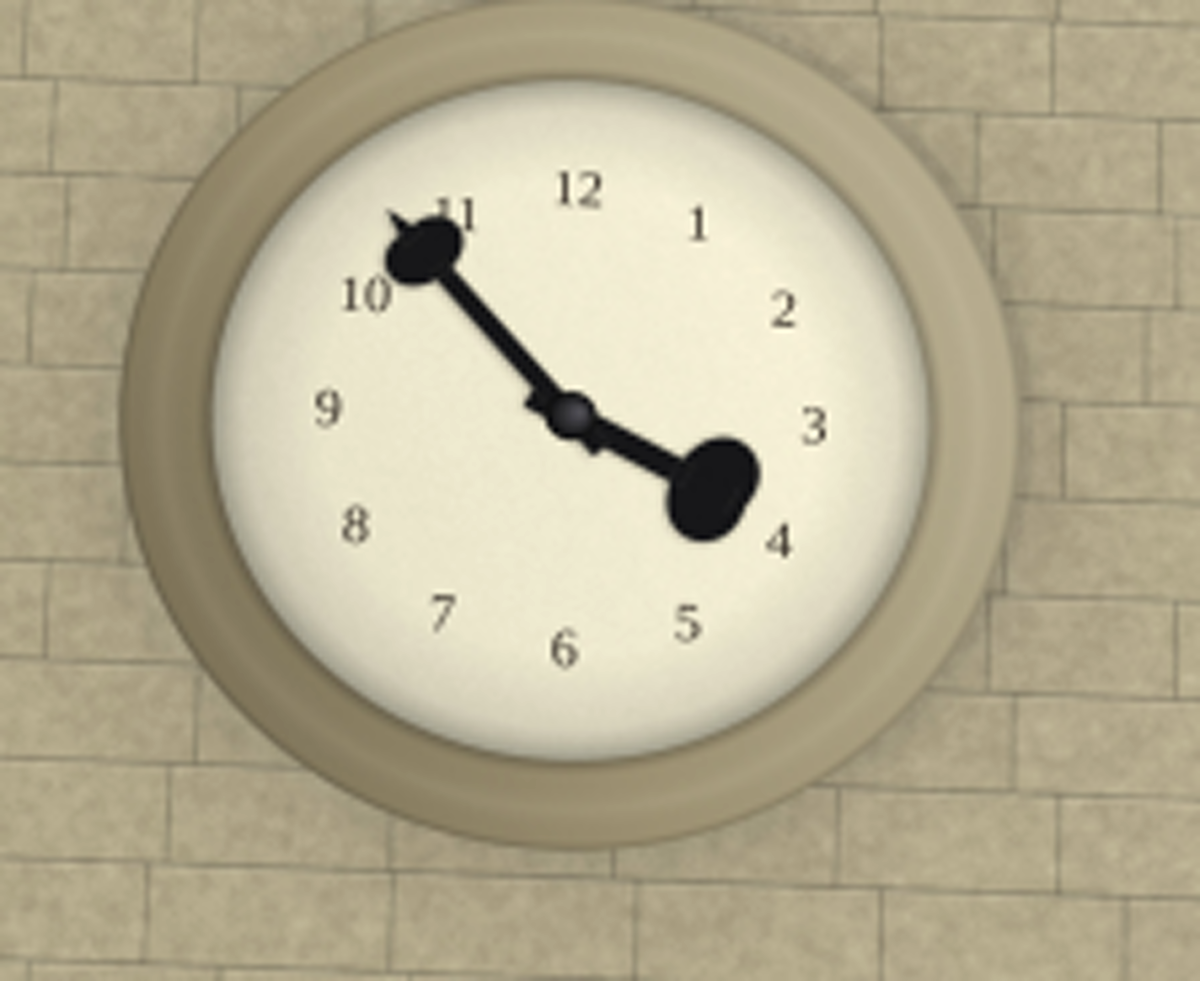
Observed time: 3:53
